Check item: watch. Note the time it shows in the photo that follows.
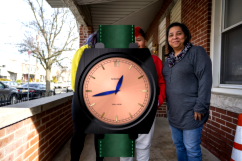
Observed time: 12:43
